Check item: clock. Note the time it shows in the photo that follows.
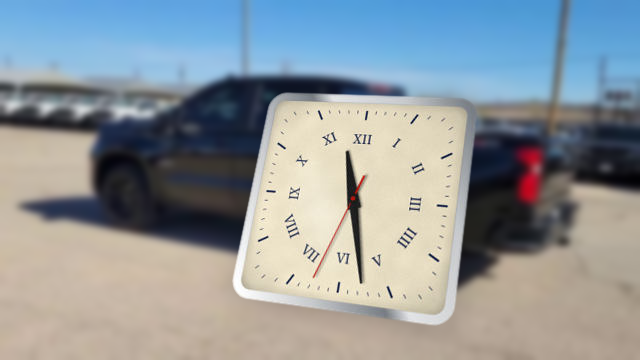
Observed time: 11:27:33
